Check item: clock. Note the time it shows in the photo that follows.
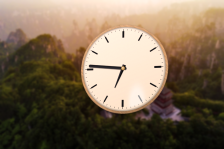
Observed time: 6:46
